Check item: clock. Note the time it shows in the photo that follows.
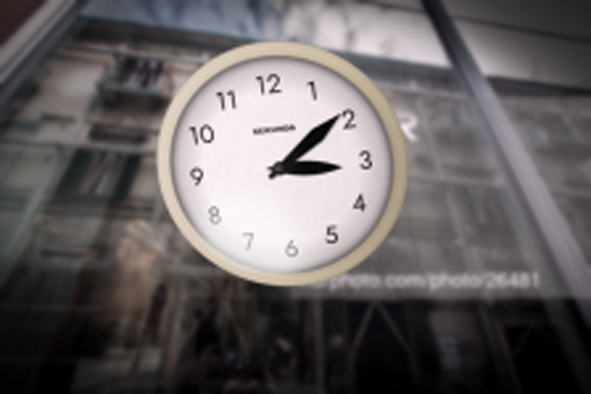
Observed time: 3:09
